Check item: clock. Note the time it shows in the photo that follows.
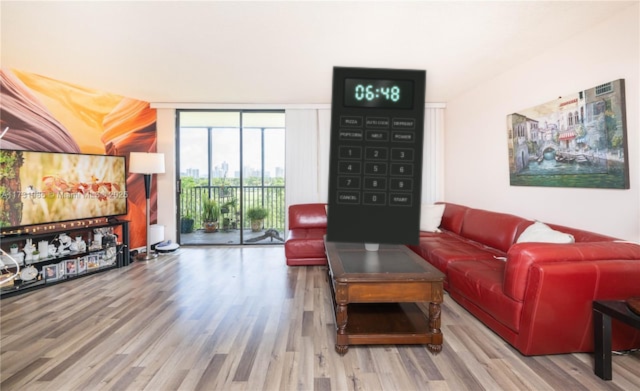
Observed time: 6:48
